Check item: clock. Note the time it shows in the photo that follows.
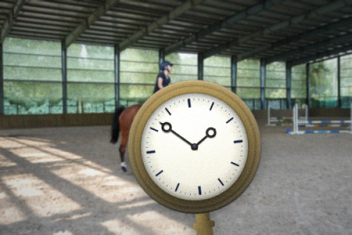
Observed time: 1:52
